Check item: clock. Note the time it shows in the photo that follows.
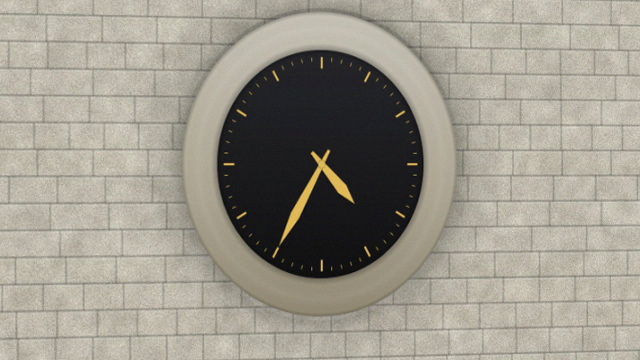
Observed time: 4:35
